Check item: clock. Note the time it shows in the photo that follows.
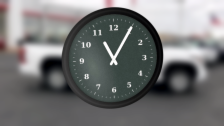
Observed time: 11:05
